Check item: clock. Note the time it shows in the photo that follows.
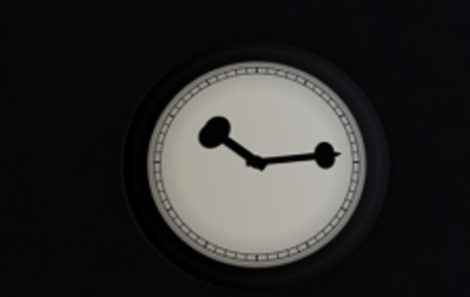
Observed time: 10:14
